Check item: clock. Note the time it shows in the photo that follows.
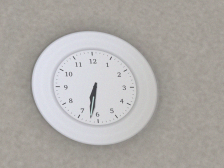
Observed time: 6:32
